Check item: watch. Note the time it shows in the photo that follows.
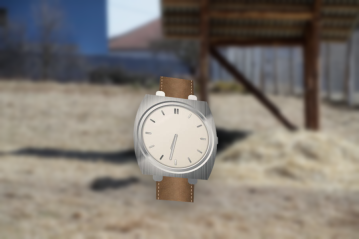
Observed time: 6:32
